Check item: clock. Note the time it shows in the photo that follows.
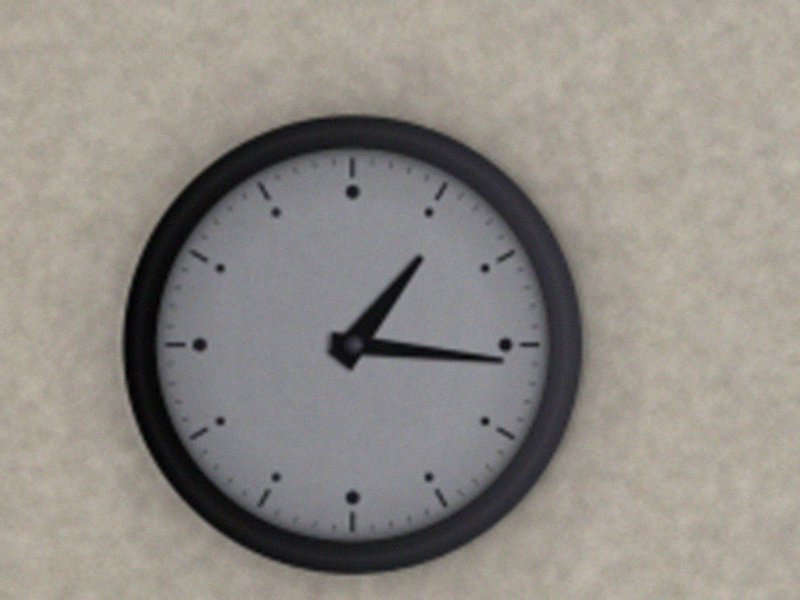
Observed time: 1:16
